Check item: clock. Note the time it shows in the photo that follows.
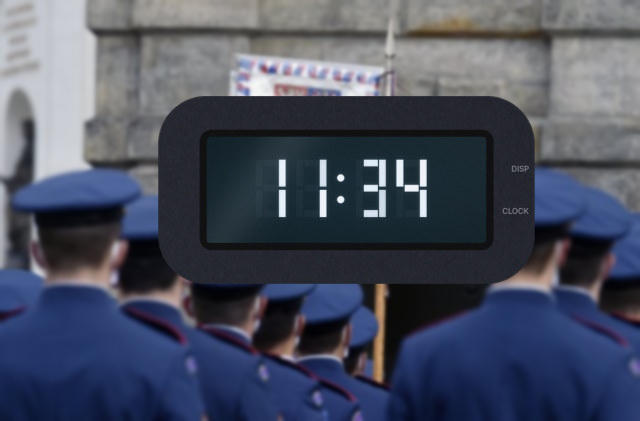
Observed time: 11:34
